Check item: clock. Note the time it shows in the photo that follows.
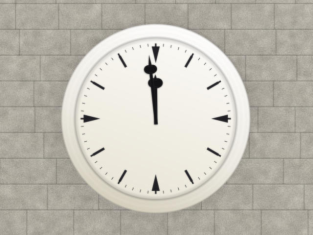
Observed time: 11:59
